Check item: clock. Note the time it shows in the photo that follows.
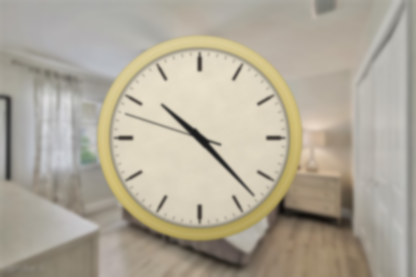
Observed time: 10:22:48
